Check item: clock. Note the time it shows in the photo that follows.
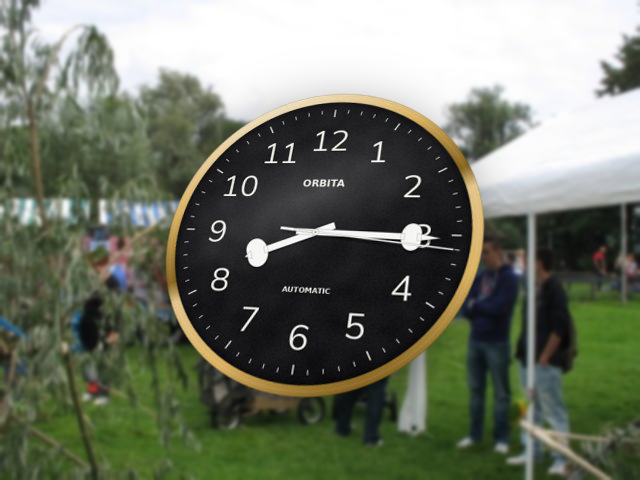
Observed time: 8:15:16
